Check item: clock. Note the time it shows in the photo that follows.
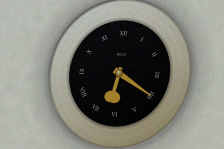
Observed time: 6:20
